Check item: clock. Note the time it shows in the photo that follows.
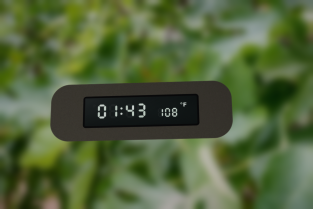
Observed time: 1:43
